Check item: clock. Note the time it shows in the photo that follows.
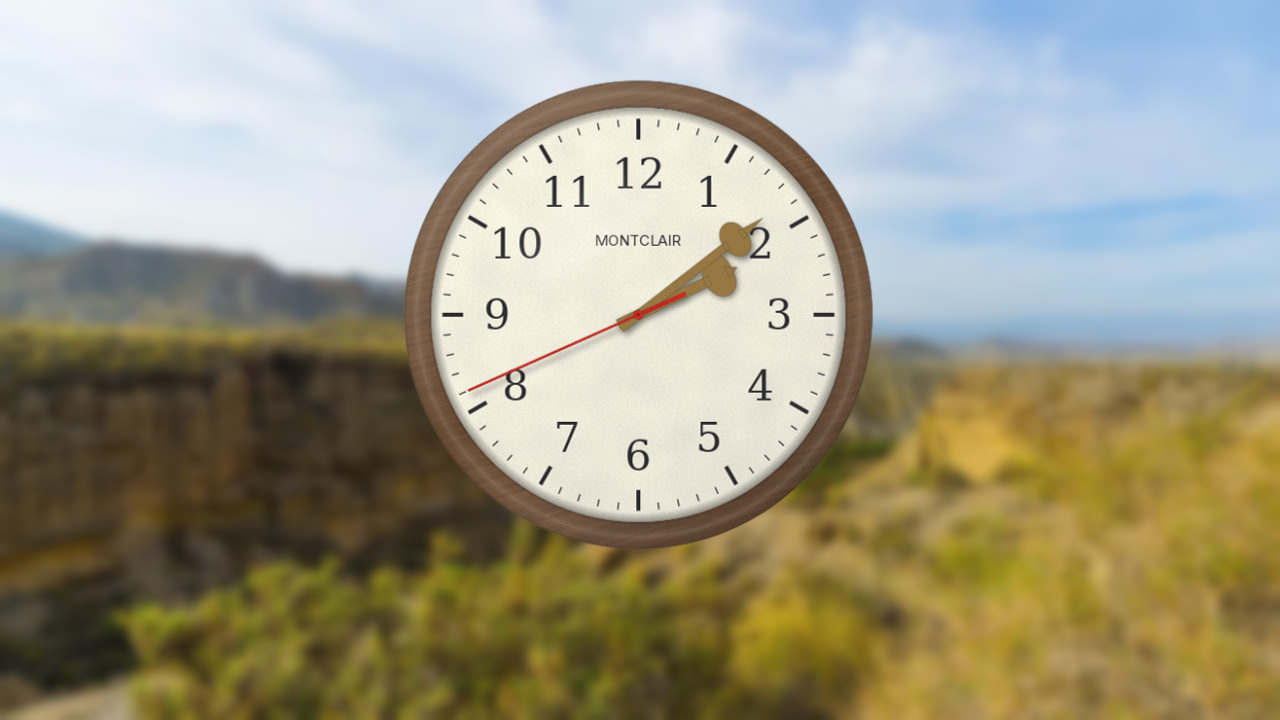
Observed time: 2:08:41
